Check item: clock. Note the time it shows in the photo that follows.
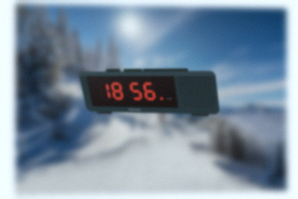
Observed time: 18:56
